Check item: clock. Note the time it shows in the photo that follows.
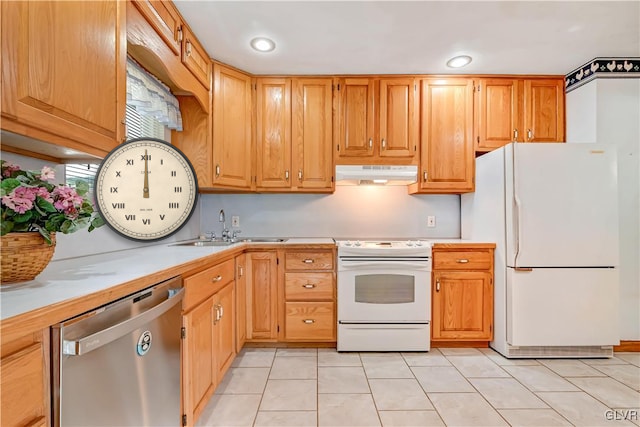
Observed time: 12:00
